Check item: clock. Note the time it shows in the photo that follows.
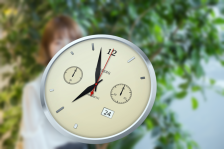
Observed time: 6:57
